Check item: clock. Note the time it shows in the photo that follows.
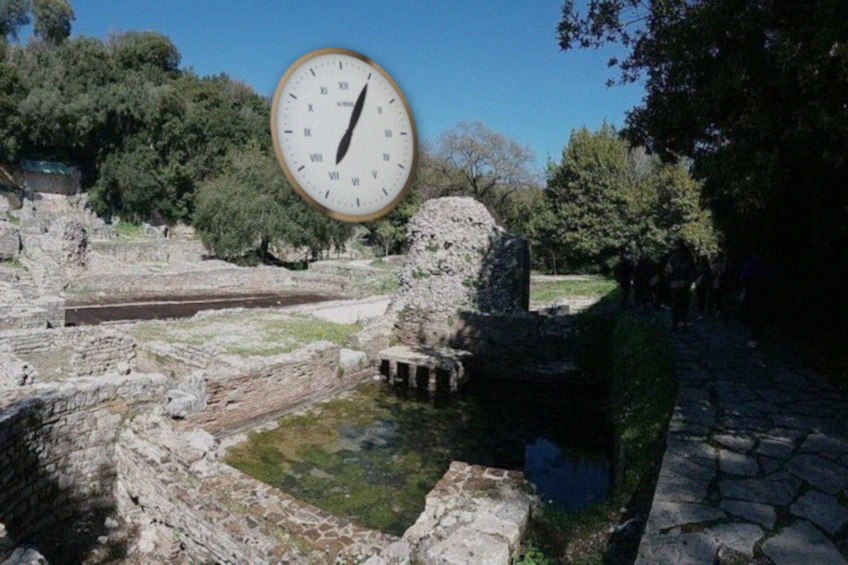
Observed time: 7:05
